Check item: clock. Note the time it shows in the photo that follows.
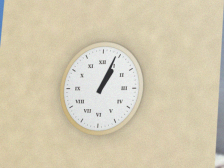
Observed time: 1:04
